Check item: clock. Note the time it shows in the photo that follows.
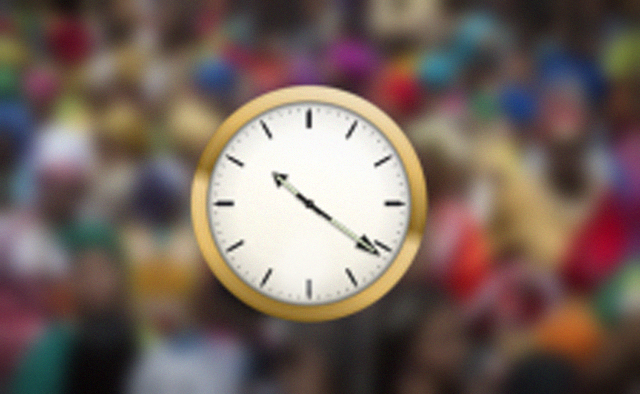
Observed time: 10:21
